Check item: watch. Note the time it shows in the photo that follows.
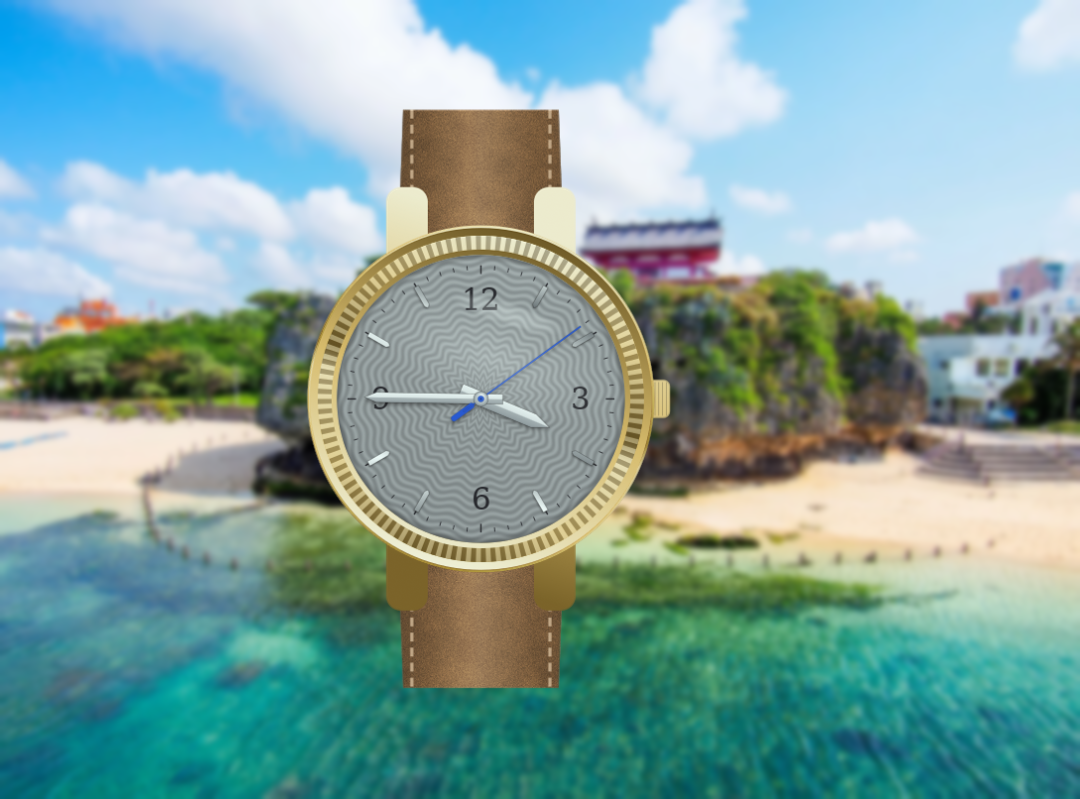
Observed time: 3:45:09
